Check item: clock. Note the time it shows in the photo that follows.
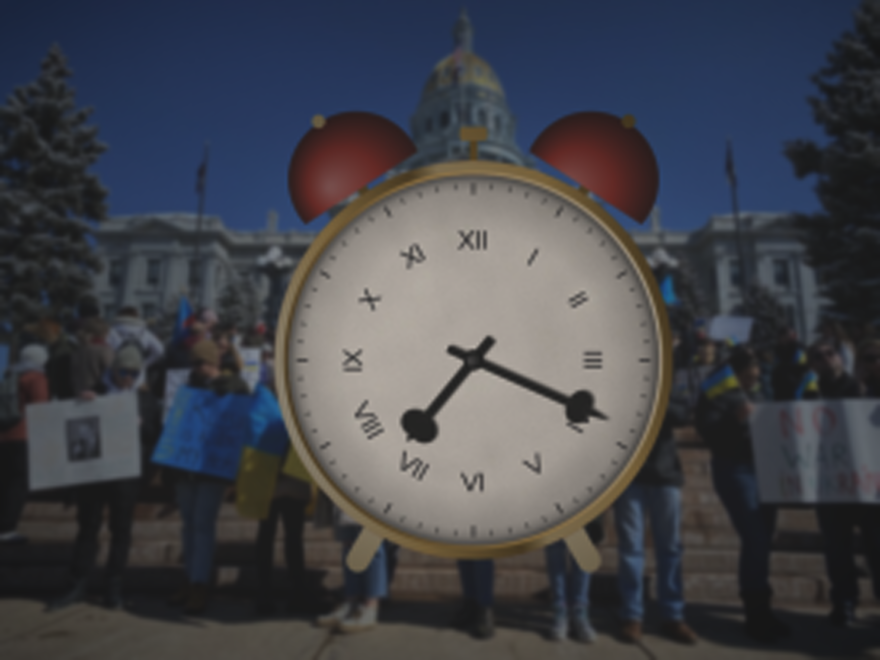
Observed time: 7:19
